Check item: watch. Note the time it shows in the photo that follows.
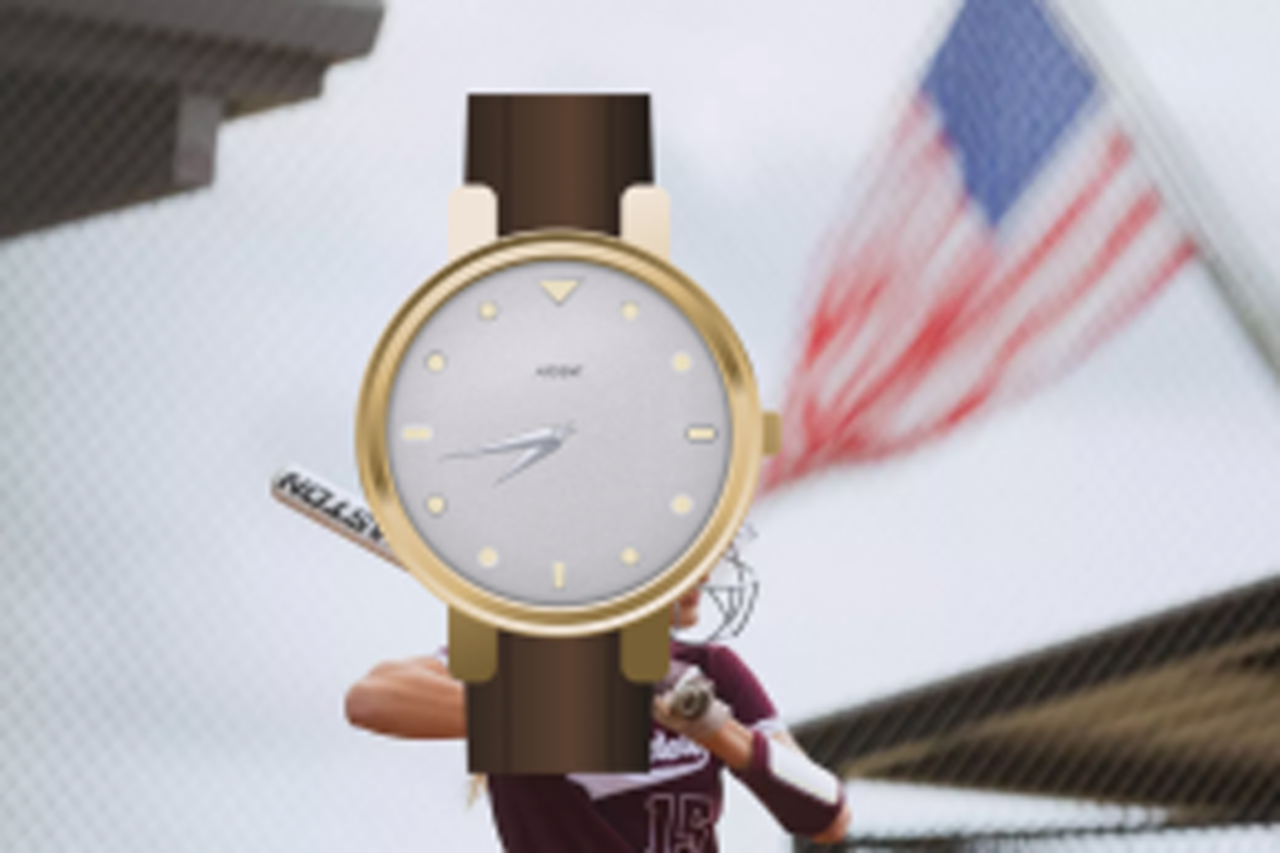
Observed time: 7:43
